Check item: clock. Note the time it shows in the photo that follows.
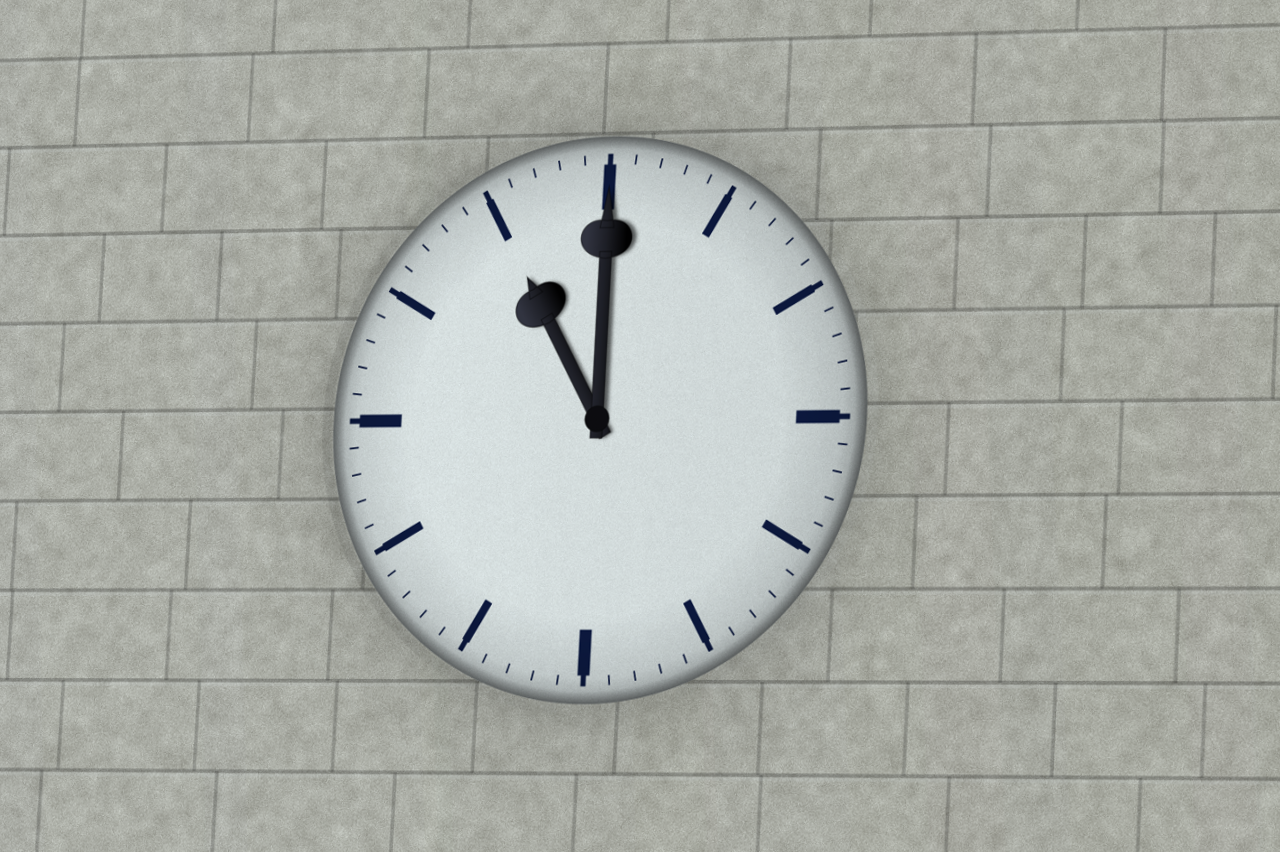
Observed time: 11:00
